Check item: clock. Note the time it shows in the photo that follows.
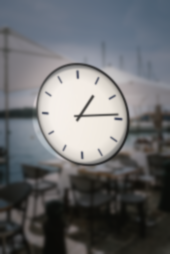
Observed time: 1:14
